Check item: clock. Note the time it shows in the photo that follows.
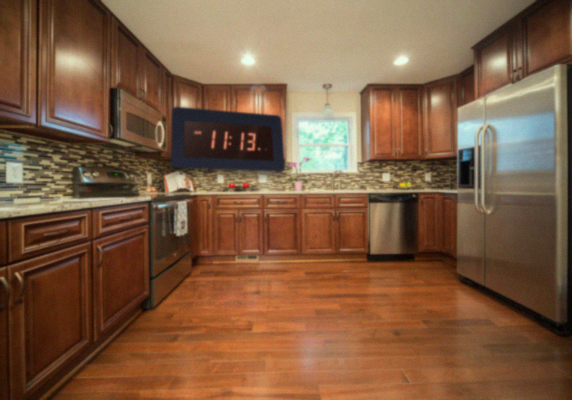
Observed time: 11:13
